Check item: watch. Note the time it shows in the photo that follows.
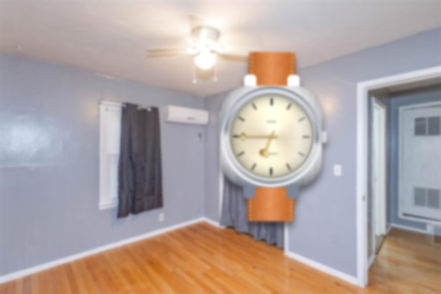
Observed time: 6:45
